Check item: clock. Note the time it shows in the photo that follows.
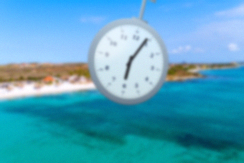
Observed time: 6:04
